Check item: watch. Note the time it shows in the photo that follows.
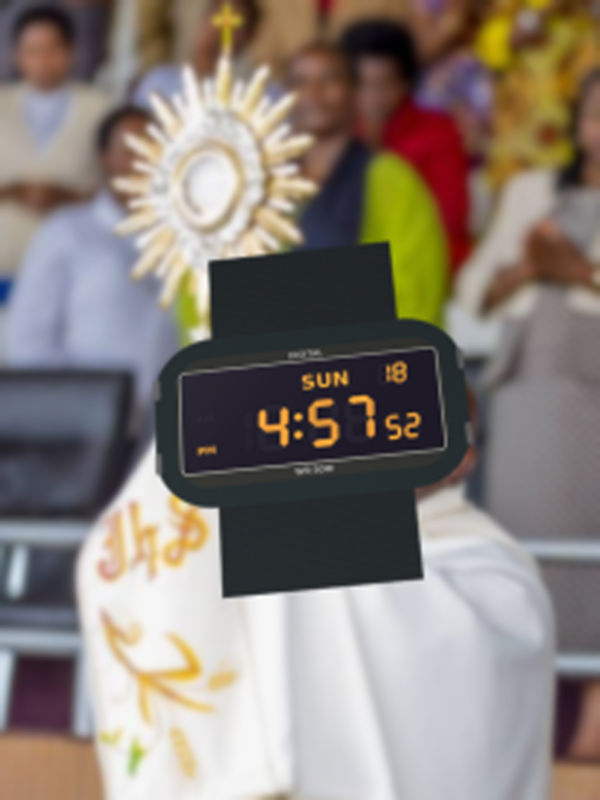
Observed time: 4:57:52
